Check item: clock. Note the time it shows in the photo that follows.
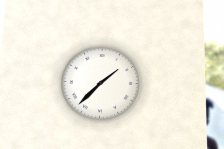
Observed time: 1:37
